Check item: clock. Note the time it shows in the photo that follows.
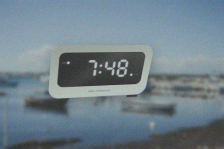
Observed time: 7:48
